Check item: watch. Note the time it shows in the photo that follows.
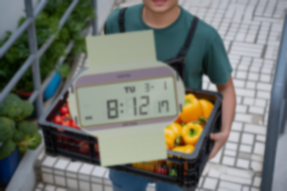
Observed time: 8:12:17
